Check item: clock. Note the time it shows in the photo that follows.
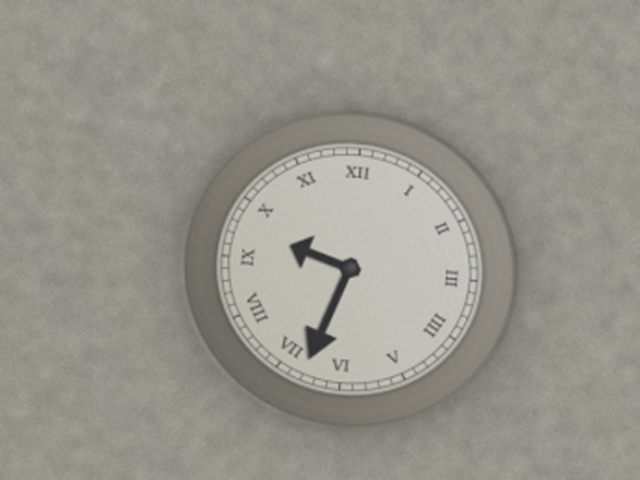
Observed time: 9:33
